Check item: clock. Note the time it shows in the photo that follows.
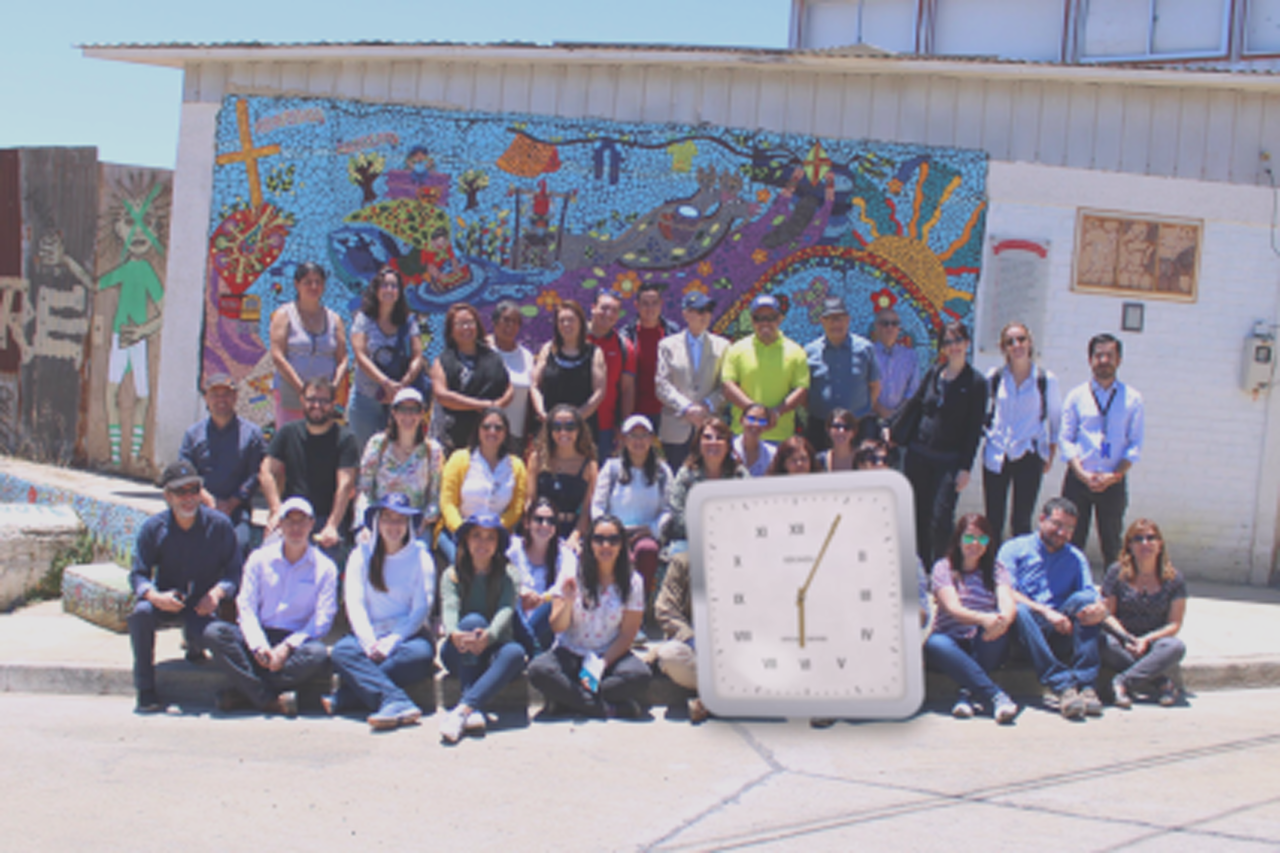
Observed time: 6:05
